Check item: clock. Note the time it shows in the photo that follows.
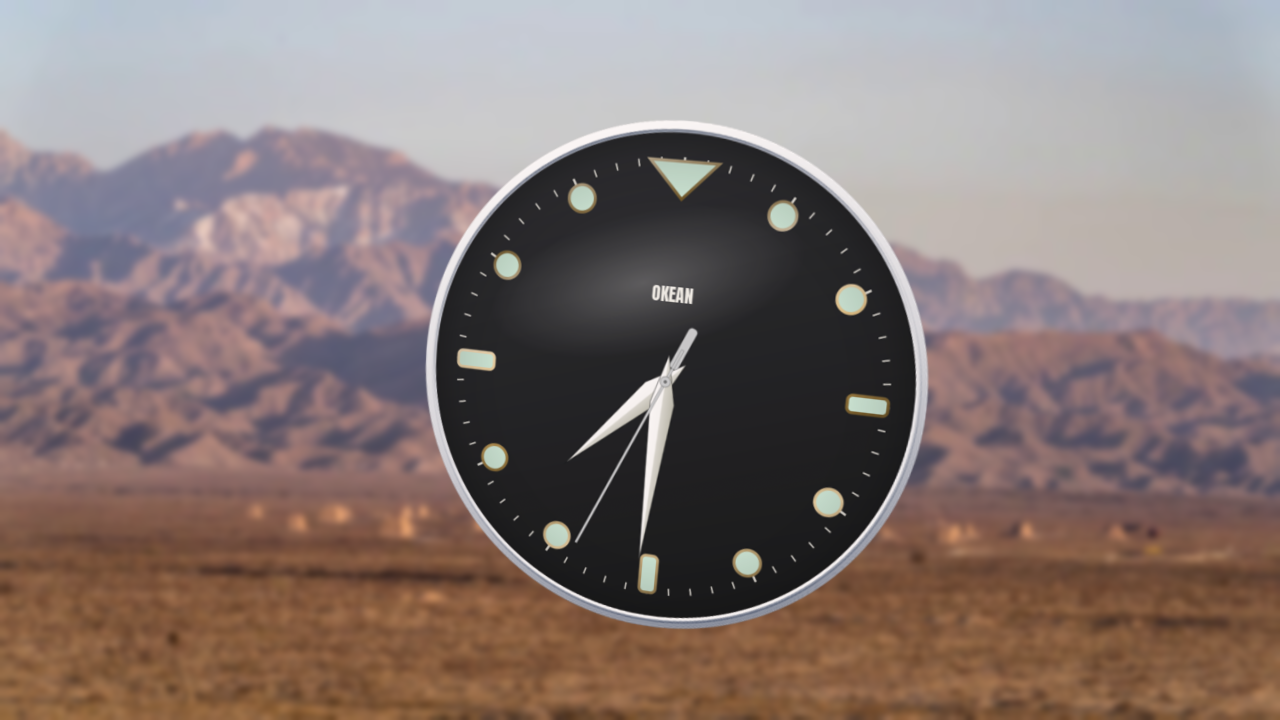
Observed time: 7:30:34
